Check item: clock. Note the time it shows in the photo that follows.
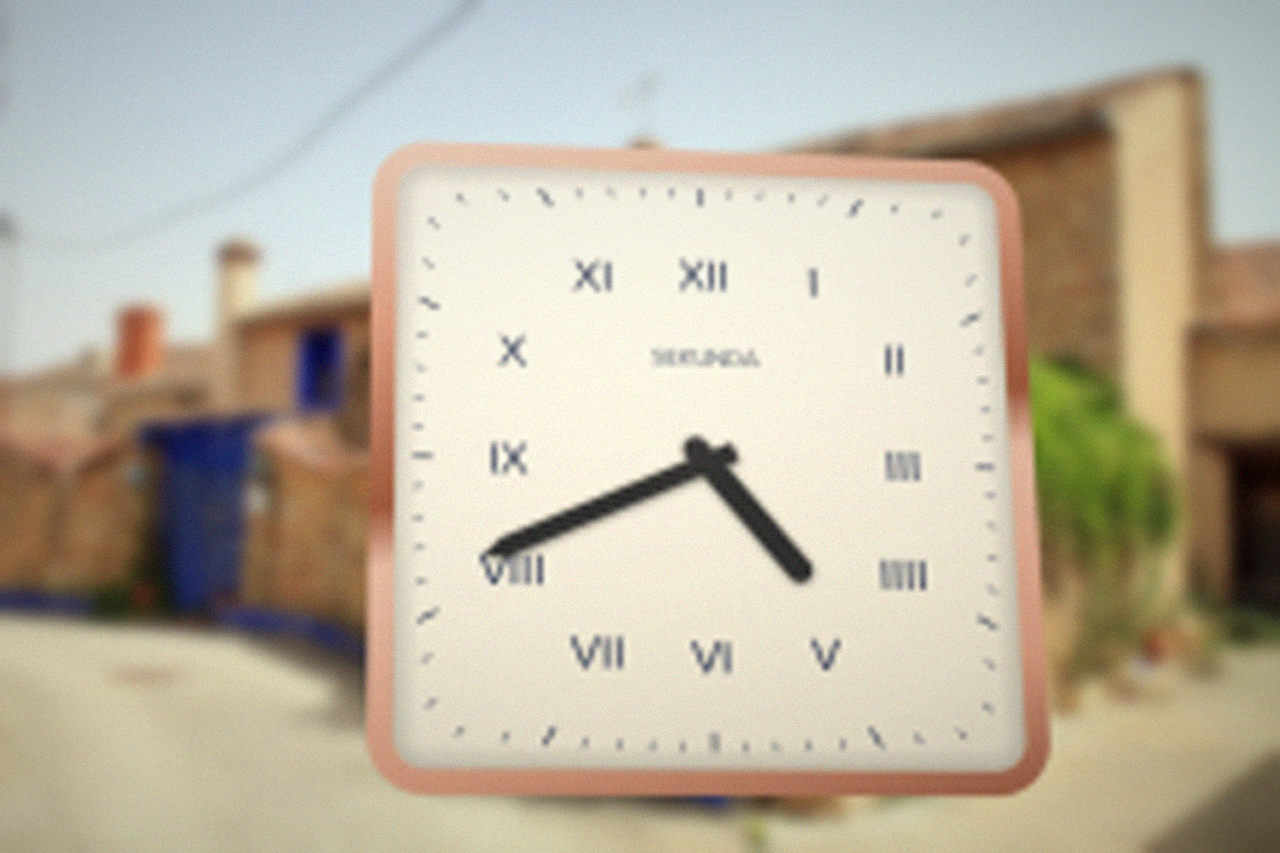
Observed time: 4:41
